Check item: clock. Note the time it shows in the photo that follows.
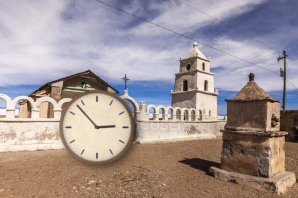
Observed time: 2:53
